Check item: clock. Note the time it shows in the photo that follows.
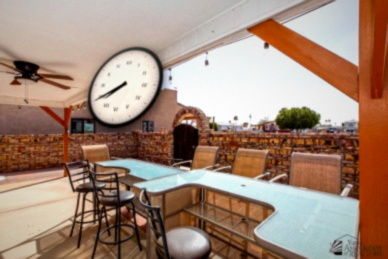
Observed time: 7:40
